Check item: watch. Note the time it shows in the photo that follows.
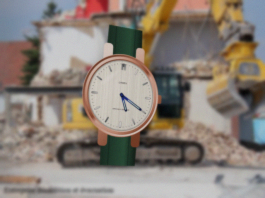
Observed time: 5:20
